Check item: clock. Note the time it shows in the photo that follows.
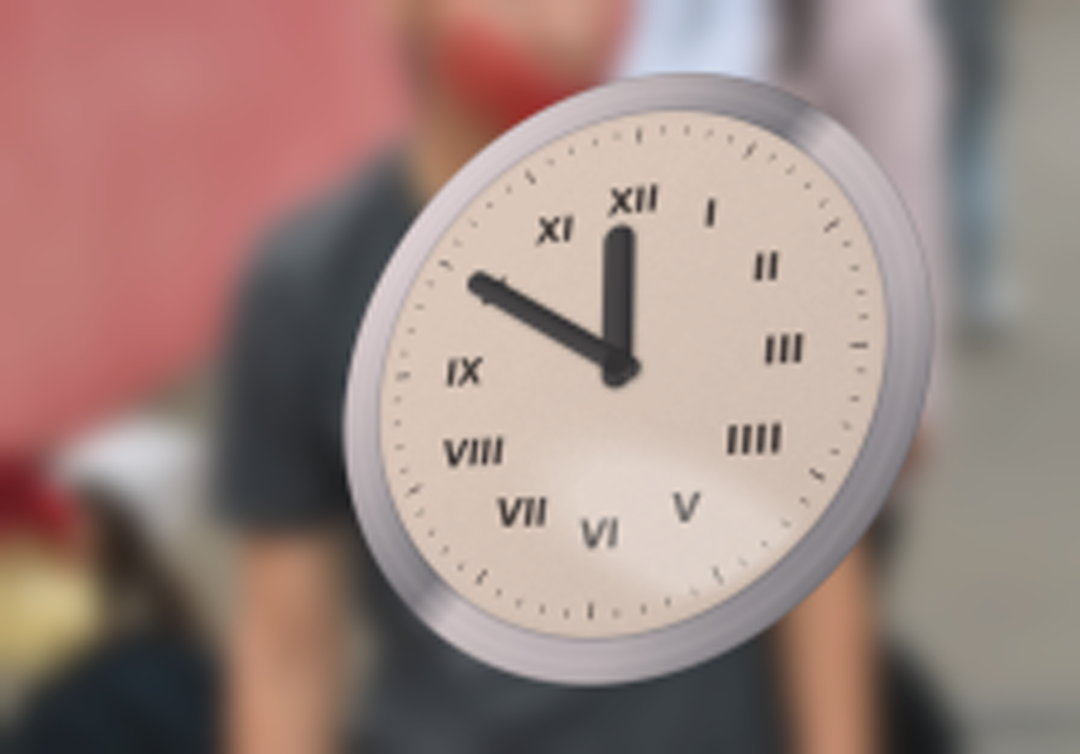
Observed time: 11:50
